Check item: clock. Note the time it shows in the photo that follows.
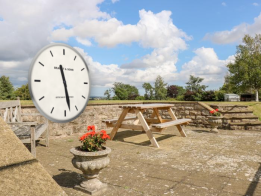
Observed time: 11:28
